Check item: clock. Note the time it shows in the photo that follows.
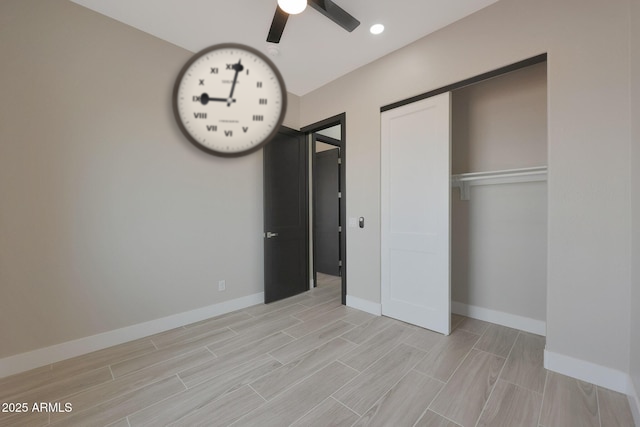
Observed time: 9:02
